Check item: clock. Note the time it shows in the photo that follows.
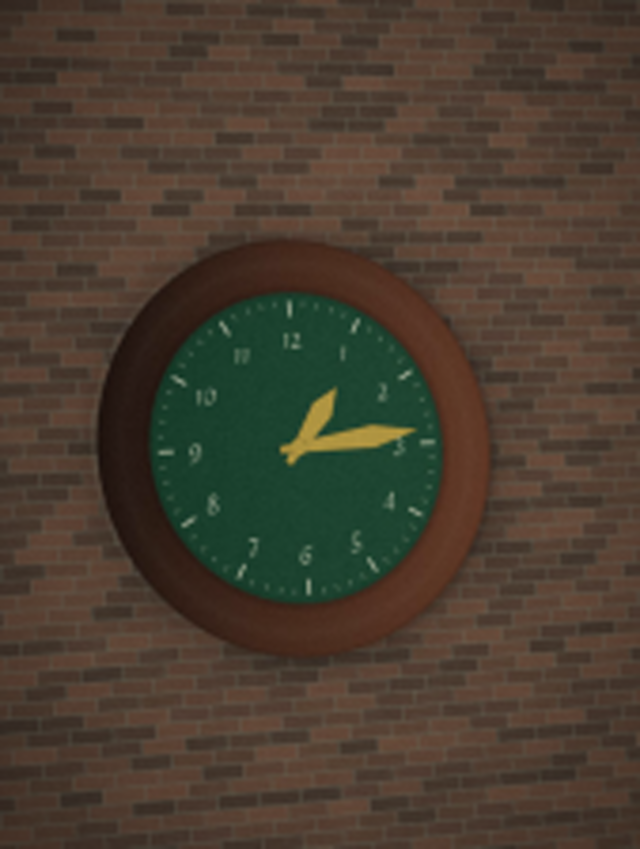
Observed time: 1:14
